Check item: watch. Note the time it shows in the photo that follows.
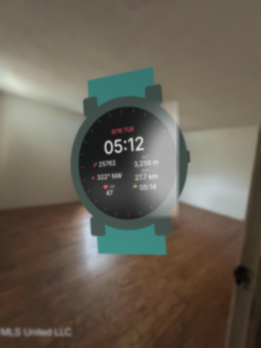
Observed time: 5:12
